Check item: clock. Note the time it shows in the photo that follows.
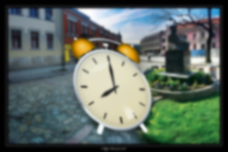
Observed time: 8:00
